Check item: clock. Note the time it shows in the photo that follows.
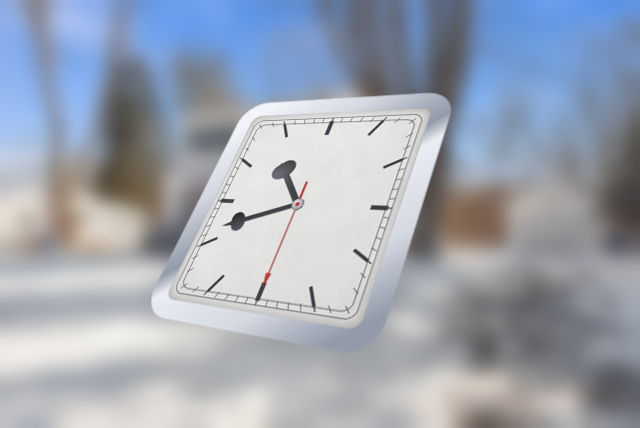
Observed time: 10:41:30
